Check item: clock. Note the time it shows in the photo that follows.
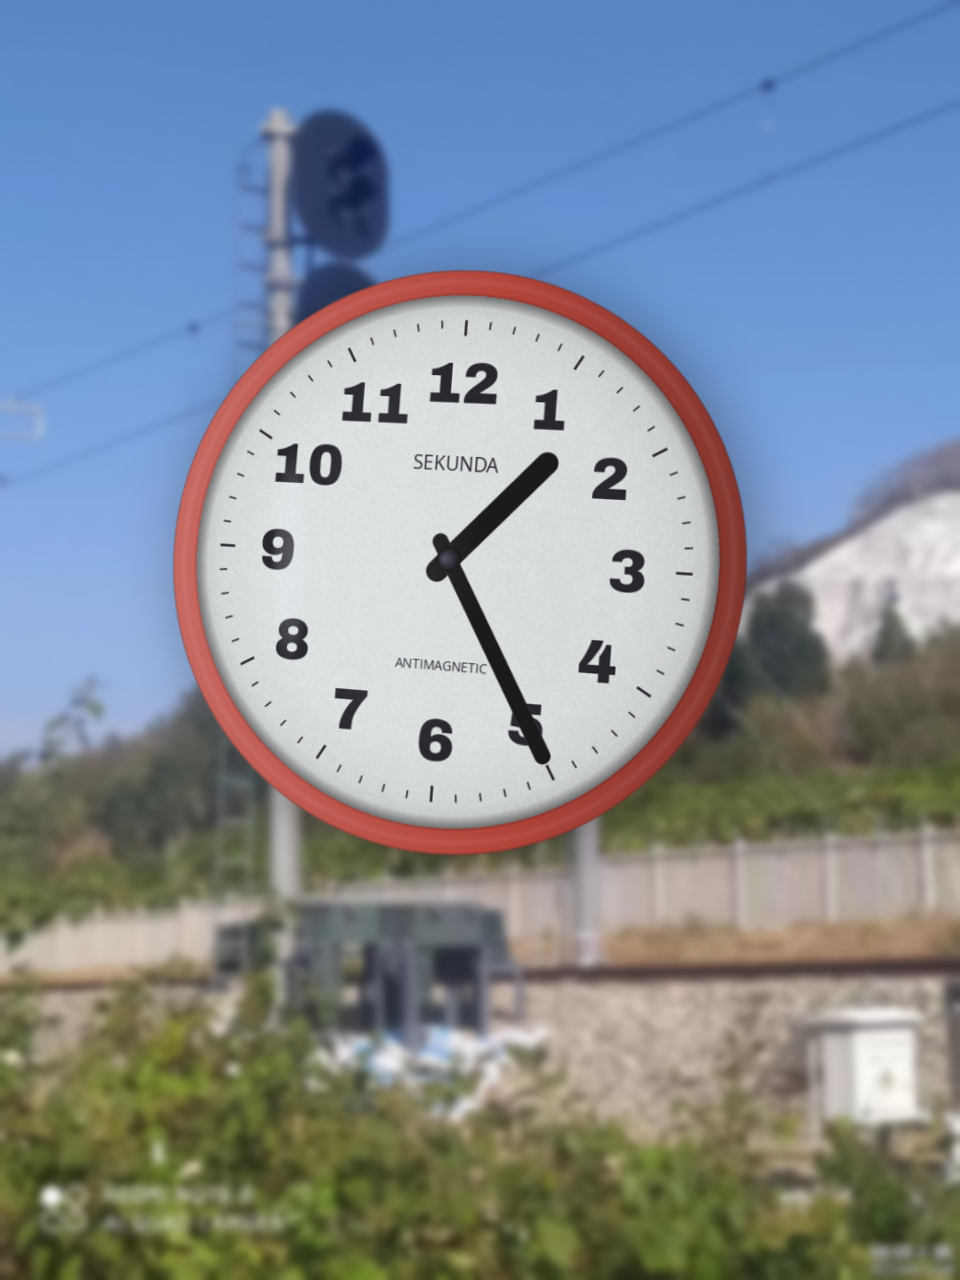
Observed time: 1:25
